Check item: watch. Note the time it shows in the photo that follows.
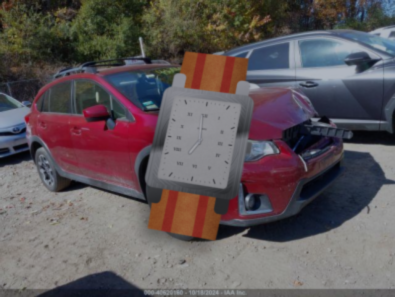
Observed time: 6:59
